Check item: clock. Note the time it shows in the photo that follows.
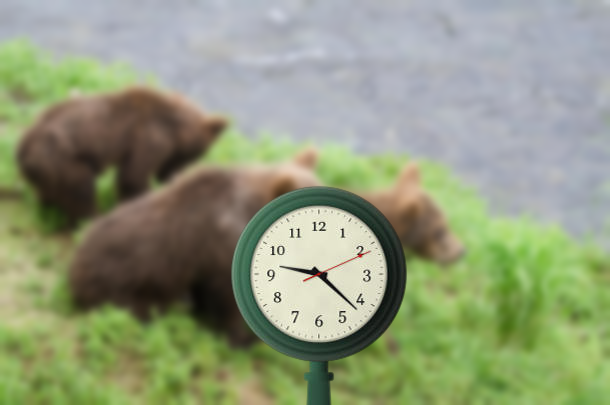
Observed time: 9:22:11
